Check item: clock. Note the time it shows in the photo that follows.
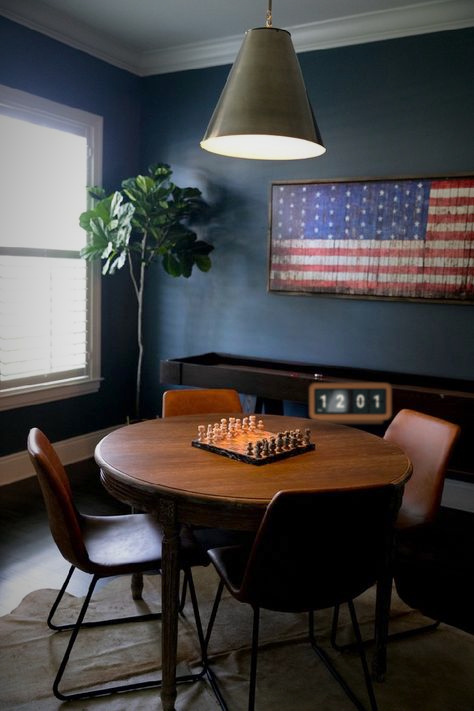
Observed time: 12:01
